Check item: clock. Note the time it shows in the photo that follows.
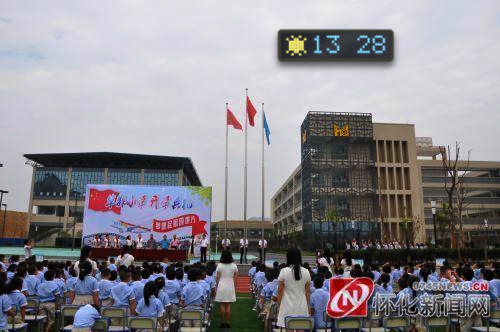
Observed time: 13:28
